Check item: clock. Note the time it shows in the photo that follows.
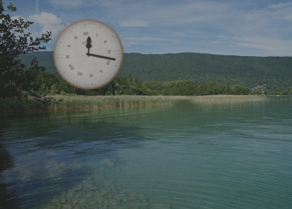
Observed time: 12:18
